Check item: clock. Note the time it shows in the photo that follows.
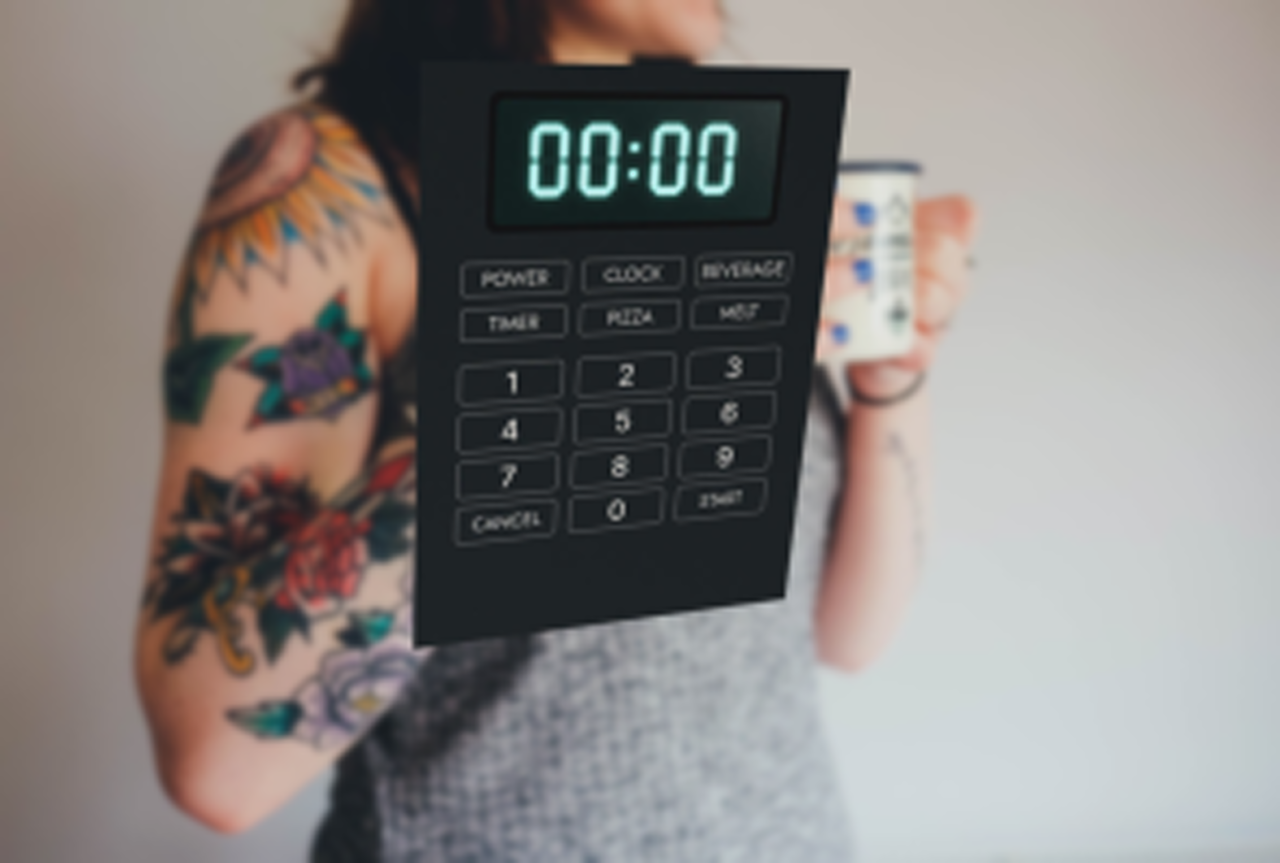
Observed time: 0:00
